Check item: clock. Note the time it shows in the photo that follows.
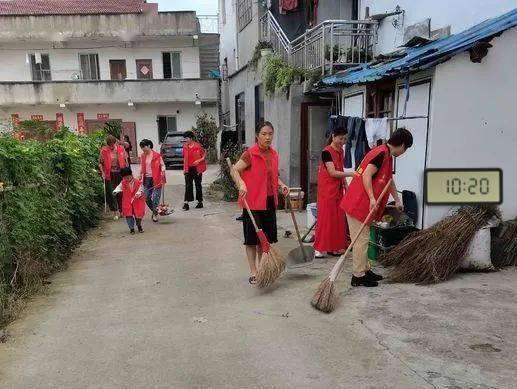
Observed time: 10:20
